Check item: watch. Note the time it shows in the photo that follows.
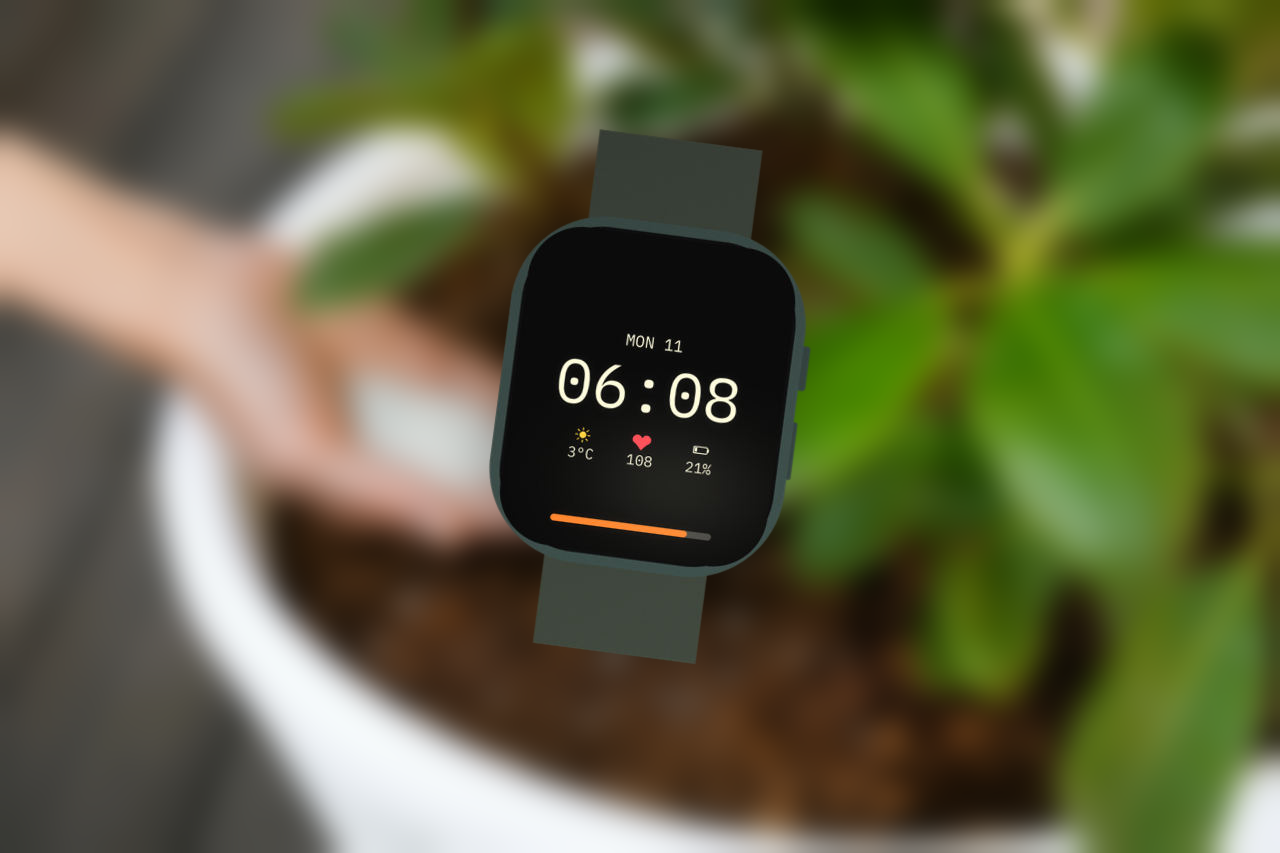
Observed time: 6:08
